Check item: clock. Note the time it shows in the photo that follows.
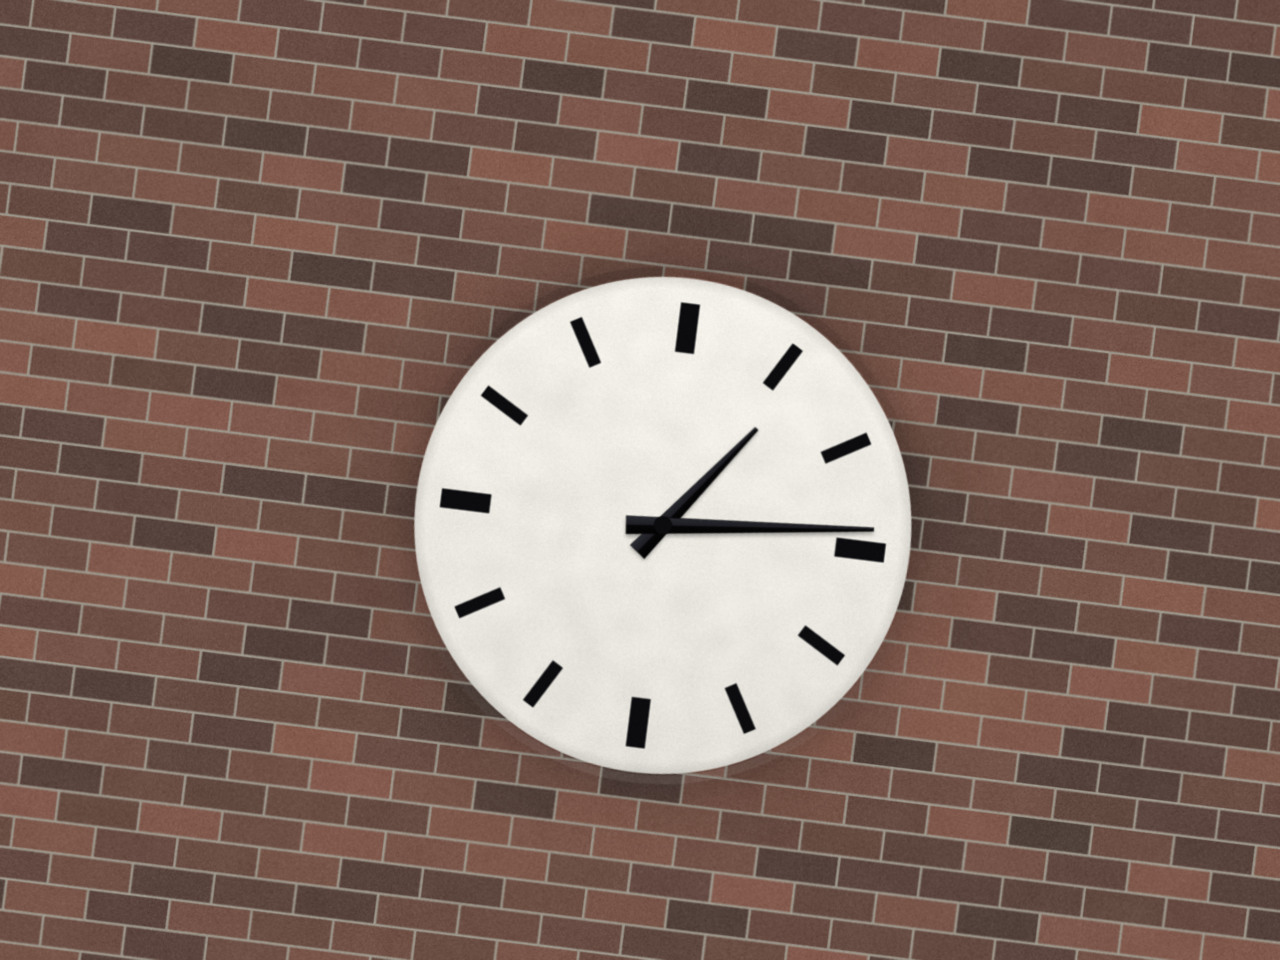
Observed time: 1:14
